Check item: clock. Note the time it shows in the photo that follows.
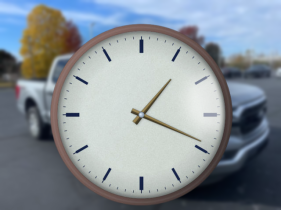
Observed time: 1:19
